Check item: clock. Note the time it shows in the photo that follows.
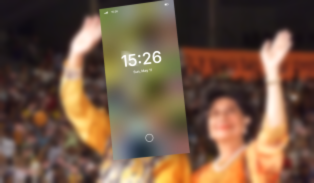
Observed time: 15:26
